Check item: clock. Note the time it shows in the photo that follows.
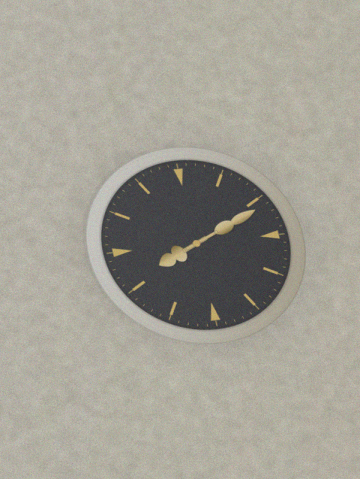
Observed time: 8:11
